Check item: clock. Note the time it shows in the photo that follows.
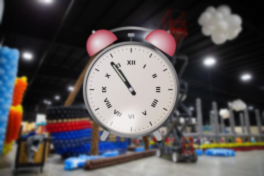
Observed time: 10:54
